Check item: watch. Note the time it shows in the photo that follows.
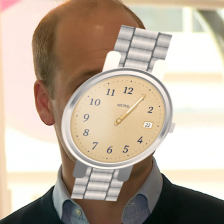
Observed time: 1:05
